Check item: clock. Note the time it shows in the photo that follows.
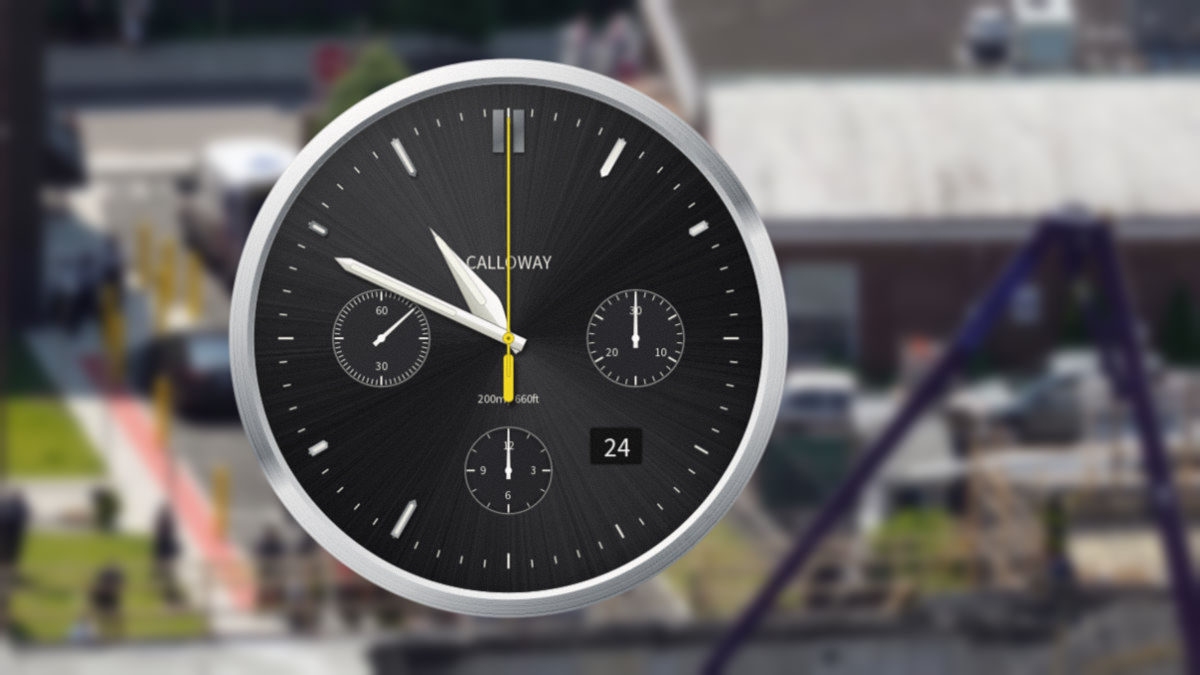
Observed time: 10:49:08
